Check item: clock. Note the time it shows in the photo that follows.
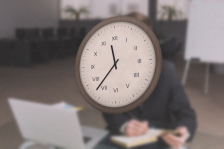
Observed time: 11:37
